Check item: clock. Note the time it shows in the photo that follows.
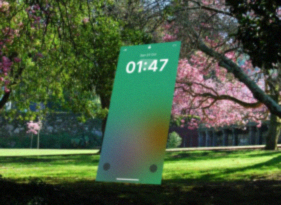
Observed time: 1:47
